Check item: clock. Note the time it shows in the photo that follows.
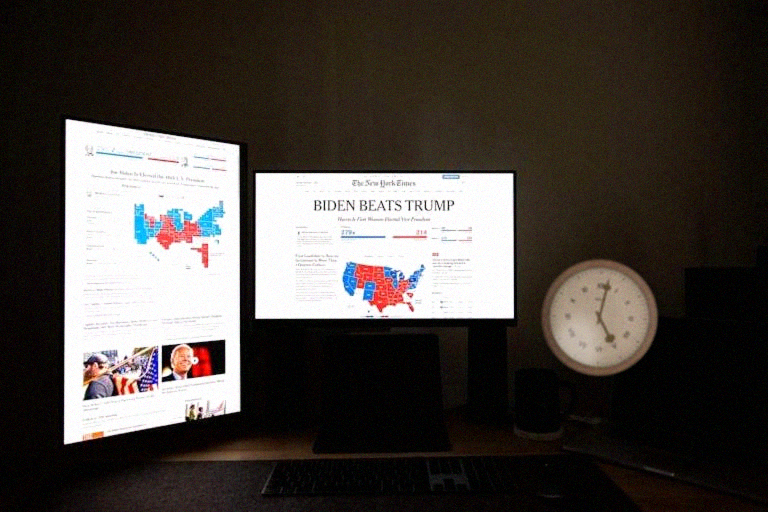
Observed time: 5:02
